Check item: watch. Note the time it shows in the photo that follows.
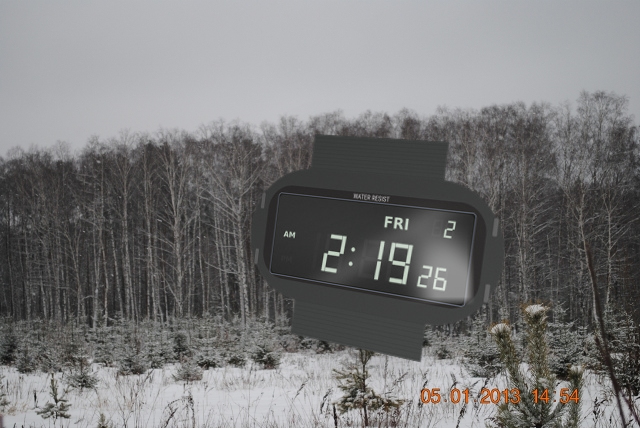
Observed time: 2:19:26
